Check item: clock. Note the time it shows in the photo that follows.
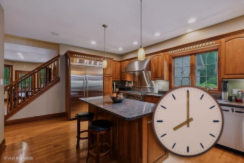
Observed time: 8:00
